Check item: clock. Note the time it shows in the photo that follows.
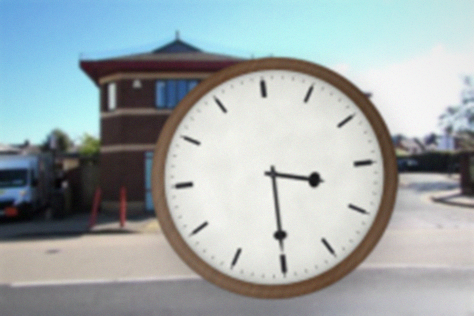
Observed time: 3:30
